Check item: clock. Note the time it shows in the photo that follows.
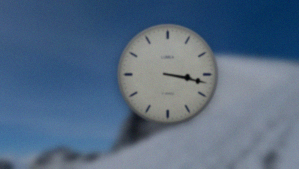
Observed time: 3:17
